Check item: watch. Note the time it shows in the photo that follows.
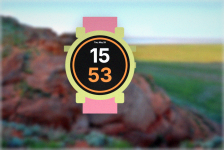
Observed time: 15:53
